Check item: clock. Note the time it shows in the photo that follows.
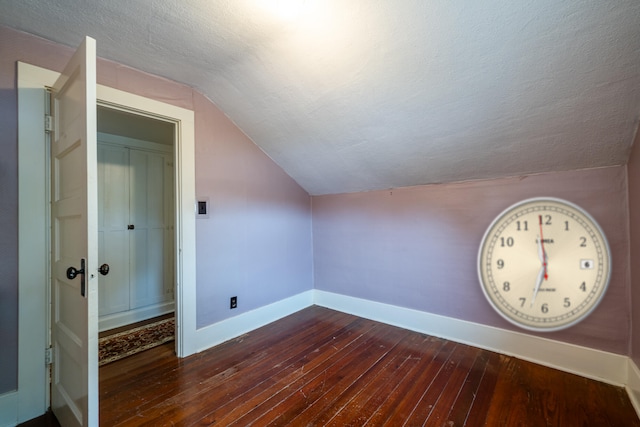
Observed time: 11:32:59
